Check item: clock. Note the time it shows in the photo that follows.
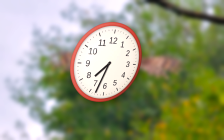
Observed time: 7:33
